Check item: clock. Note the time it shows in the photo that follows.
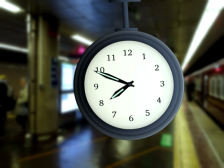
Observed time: 7:49
